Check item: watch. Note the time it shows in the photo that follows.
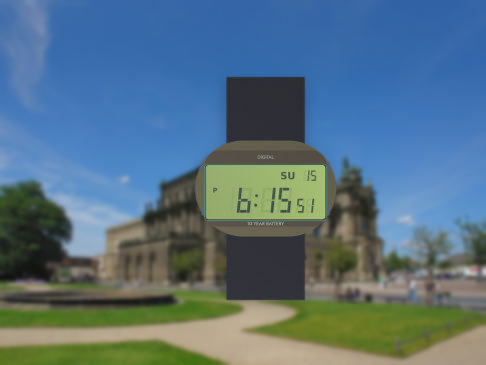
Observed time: 6:15:51
